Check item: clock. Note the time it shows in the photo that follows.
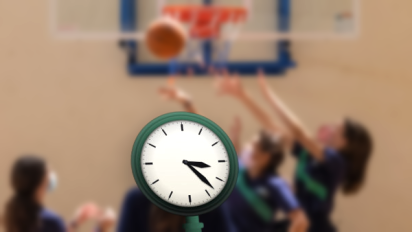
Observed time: 3:23
